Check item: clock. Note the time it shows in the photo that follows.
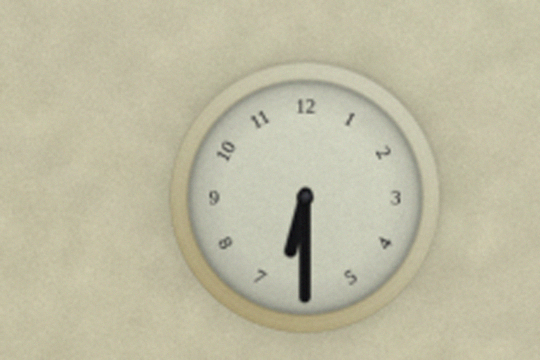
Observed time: 6:30
